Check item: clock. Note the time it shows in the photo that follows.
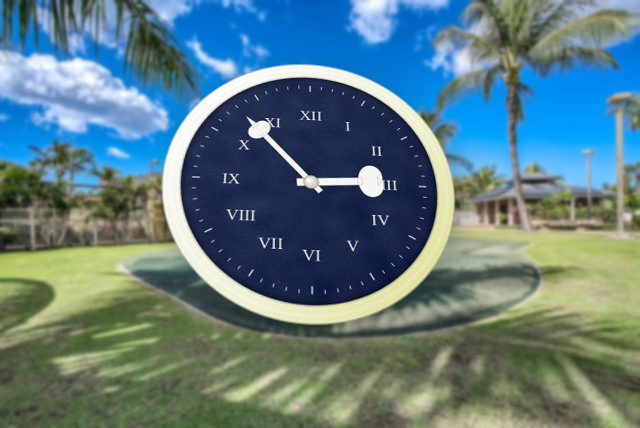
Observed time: 2:53
